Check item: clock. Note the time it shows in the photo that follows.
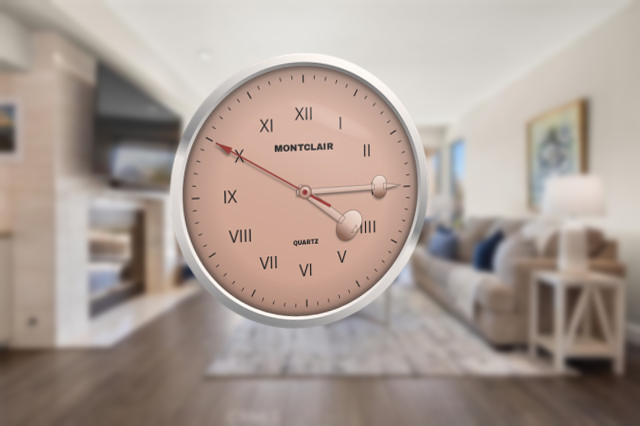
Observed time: 4:14:50
